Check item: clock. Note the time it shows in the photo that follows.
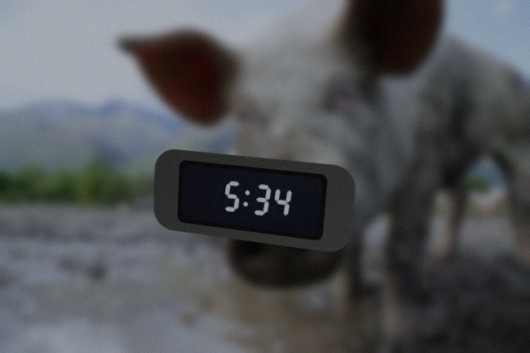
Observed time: 5:34
